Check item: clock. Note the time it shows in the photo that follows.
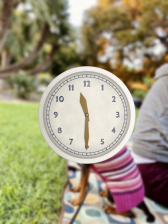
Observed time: 11:30
